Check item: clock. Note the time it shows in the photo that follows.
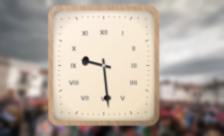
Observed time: 9:29
